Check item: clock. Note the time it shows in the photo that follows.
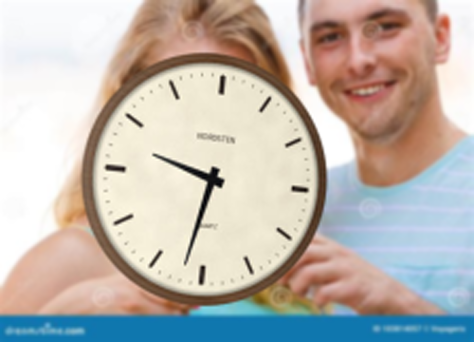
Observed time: 9:32
